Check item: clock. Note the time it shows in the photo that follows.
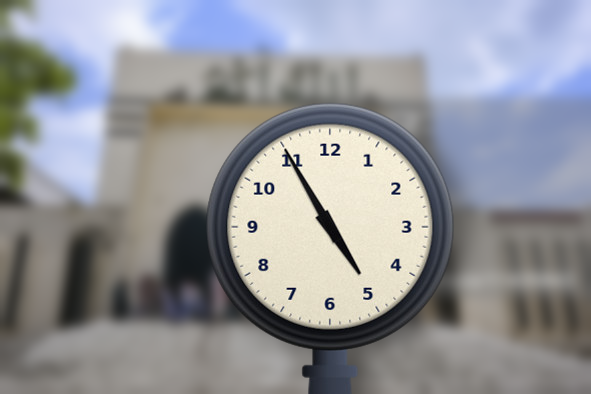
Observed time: 4:55
